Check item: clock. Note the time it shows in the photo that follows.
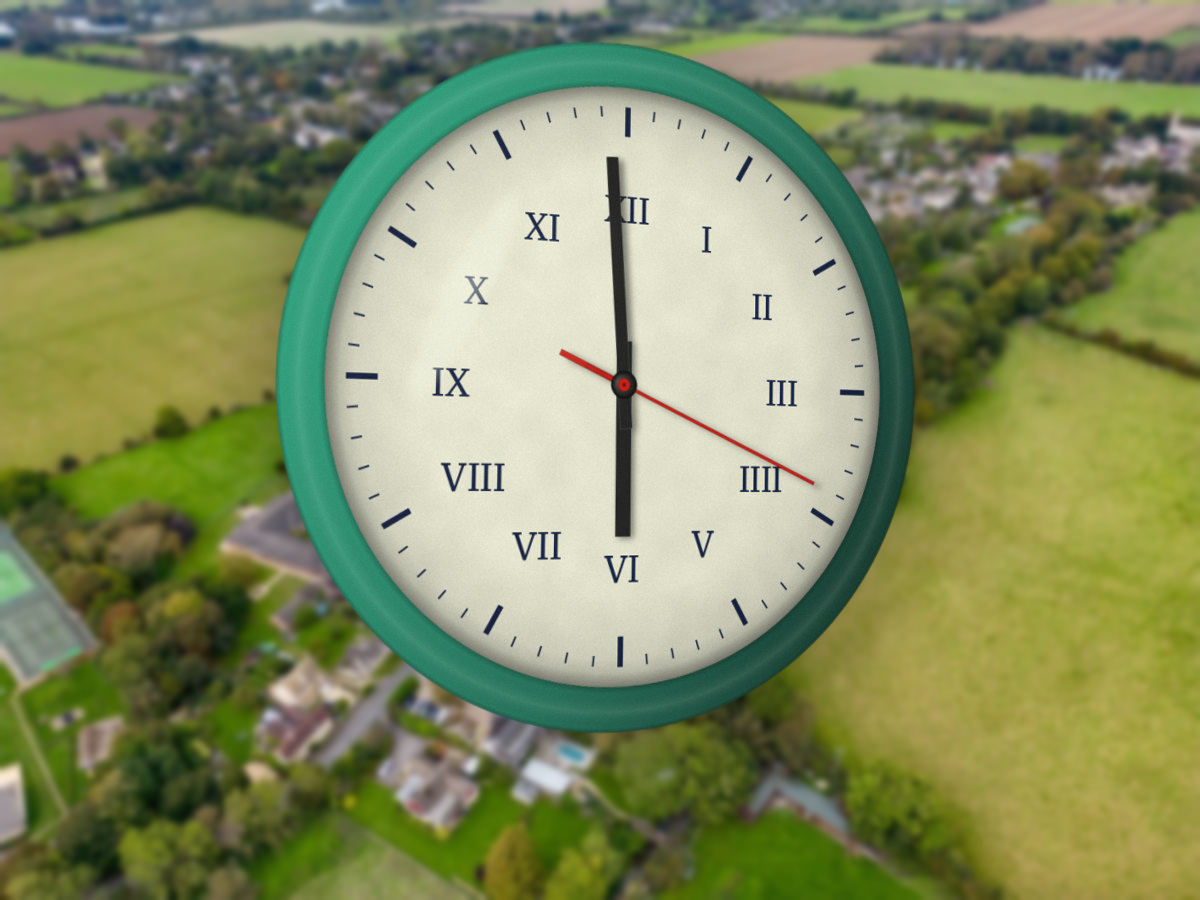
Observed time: 5:59:19
